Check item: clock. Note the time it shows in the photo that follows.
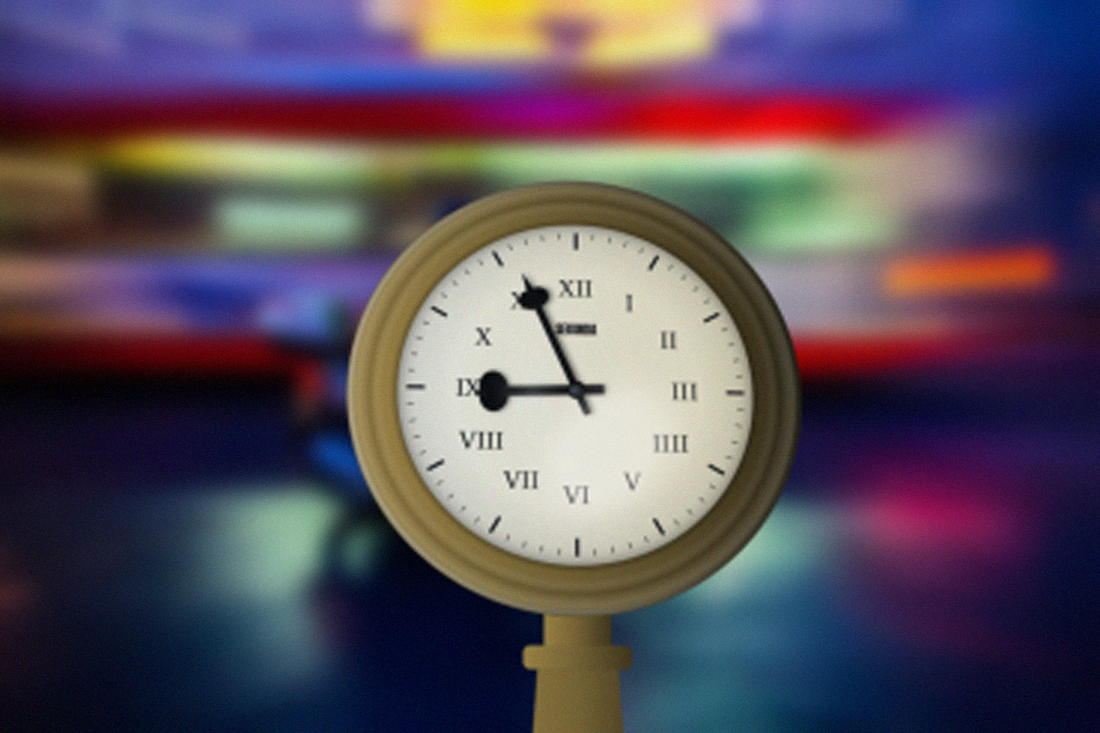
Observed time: 8:56
